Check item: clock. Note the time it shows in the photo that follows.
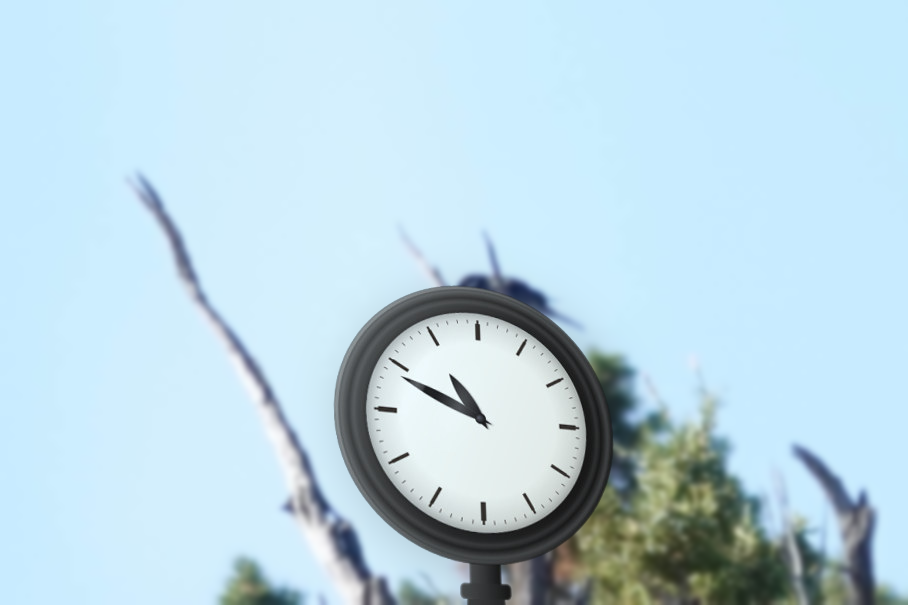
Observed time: 10:49
